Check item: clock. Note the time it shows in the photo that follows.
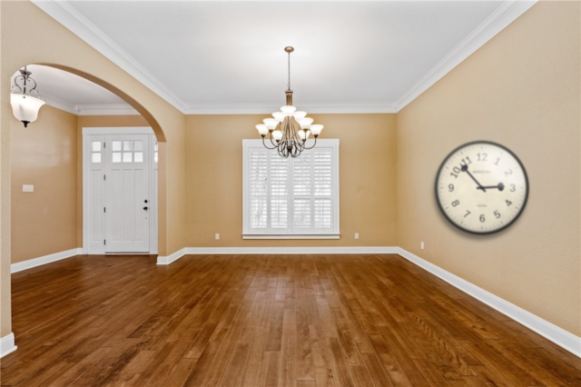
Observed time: 2:53
